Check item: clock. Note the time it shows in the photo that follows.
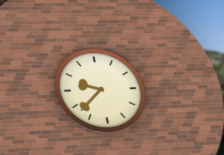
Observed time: 9:38
